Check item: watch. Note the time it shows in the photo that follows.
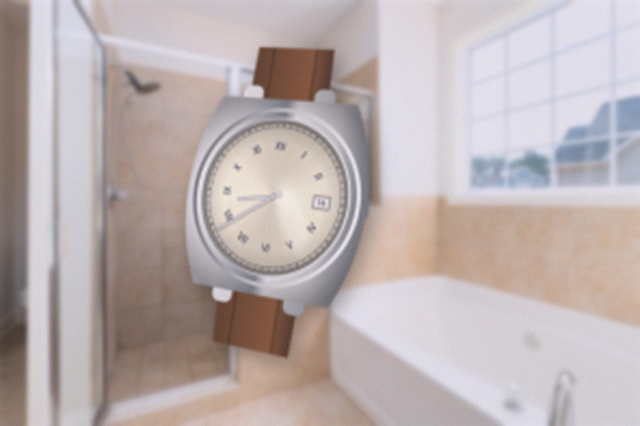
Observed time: 8:39
